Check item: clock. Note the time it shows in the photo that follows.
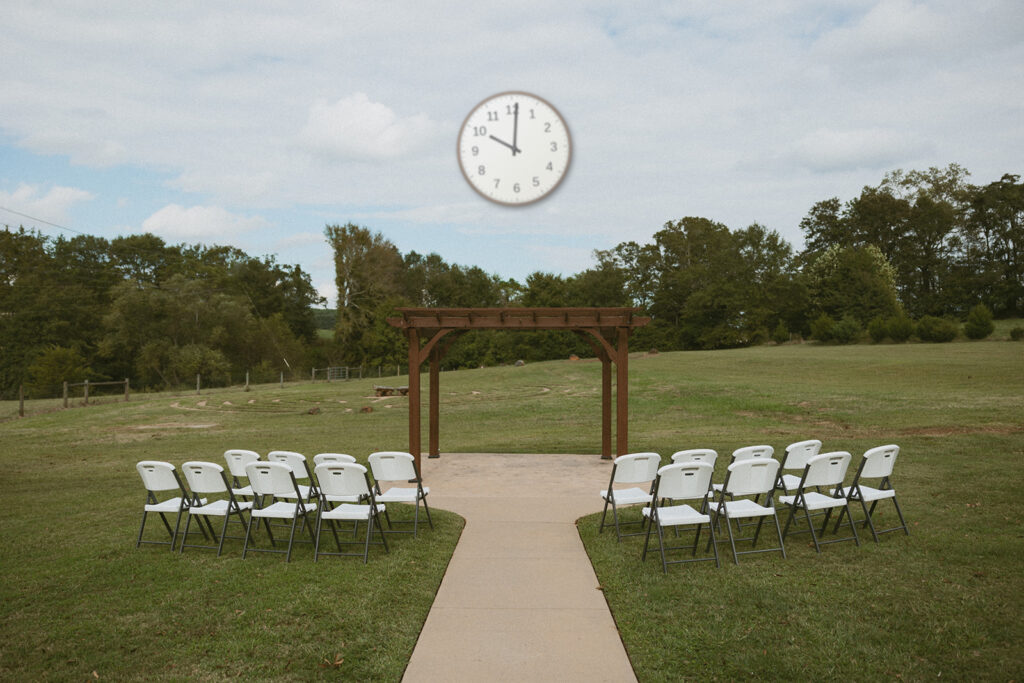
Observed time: 10:01
